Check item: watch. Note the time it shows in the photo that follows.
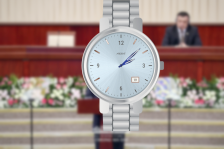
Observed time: 2:08
